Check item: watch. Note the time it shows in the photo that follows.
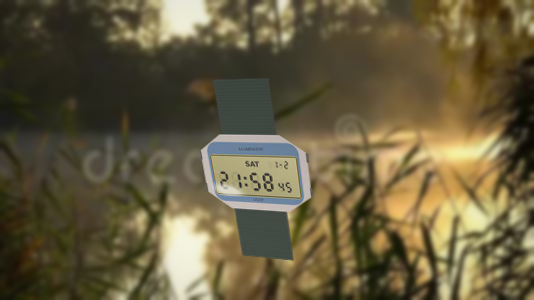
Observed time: 21:58:45
